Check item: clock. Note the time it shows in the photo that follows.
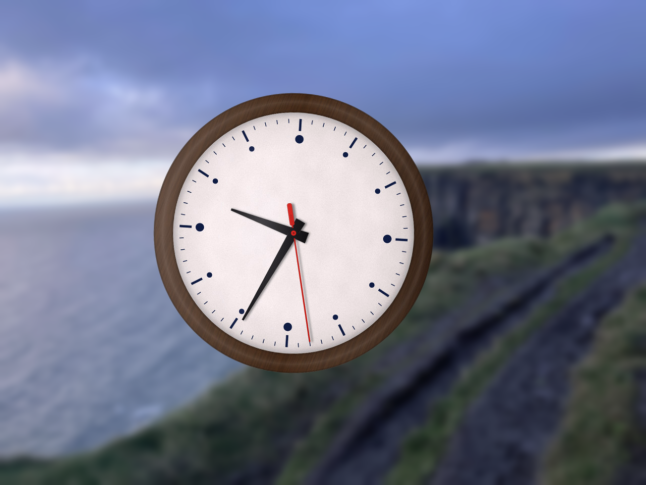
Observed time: 9:34:28
